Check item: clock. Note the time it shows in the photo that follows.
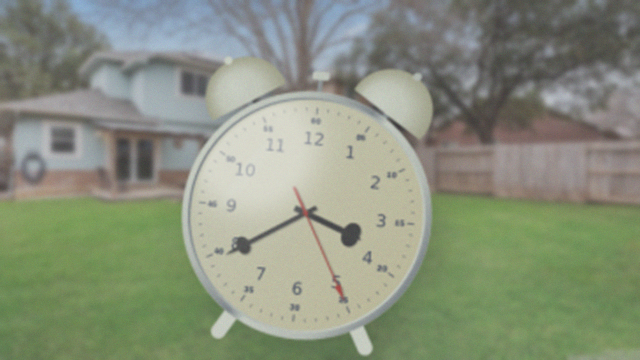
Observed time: 3:39:25
